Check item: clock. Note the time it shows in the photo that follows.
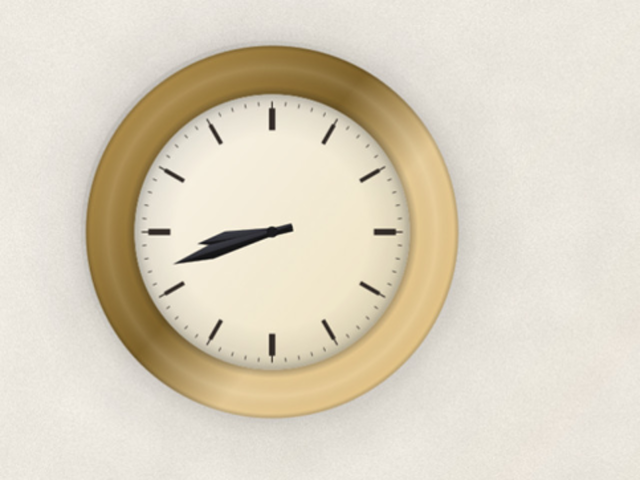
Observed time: 8:42
